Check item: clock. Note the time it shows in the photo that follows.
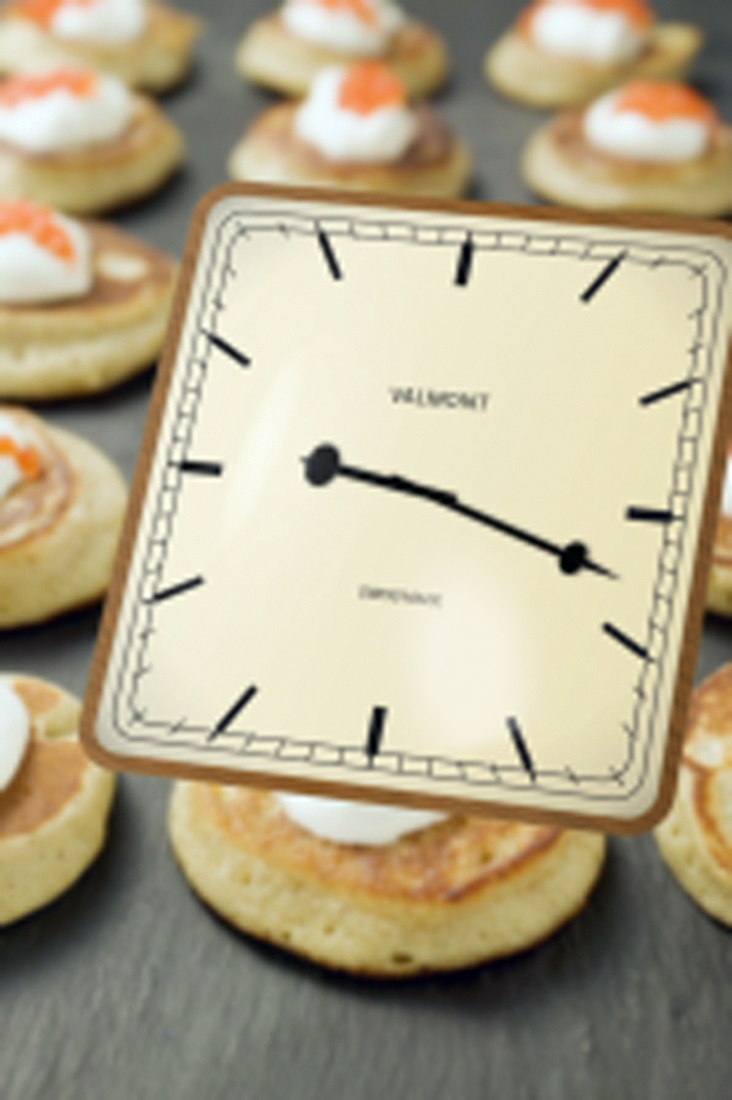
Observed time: 9:18
